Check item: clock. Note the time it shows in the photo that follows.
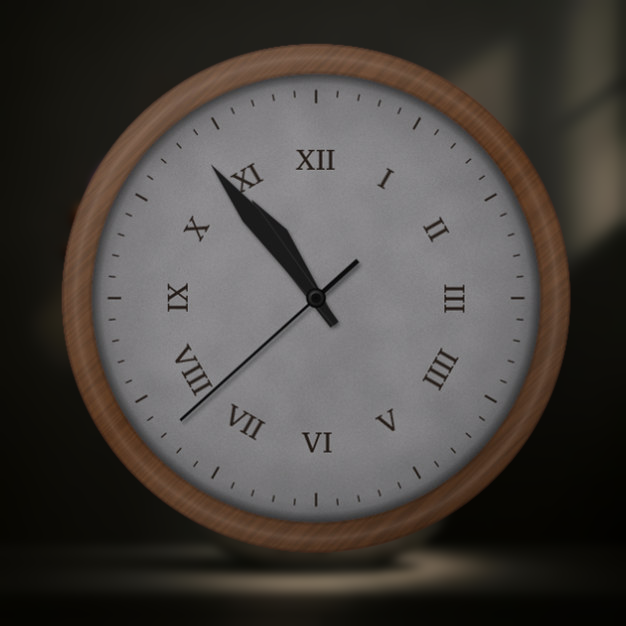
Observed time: 10:53:38
